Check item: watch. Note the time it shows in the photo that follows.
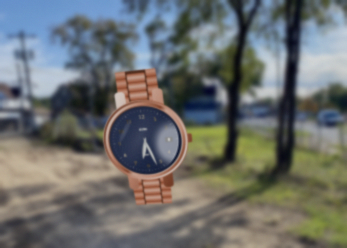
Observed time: 6:27
